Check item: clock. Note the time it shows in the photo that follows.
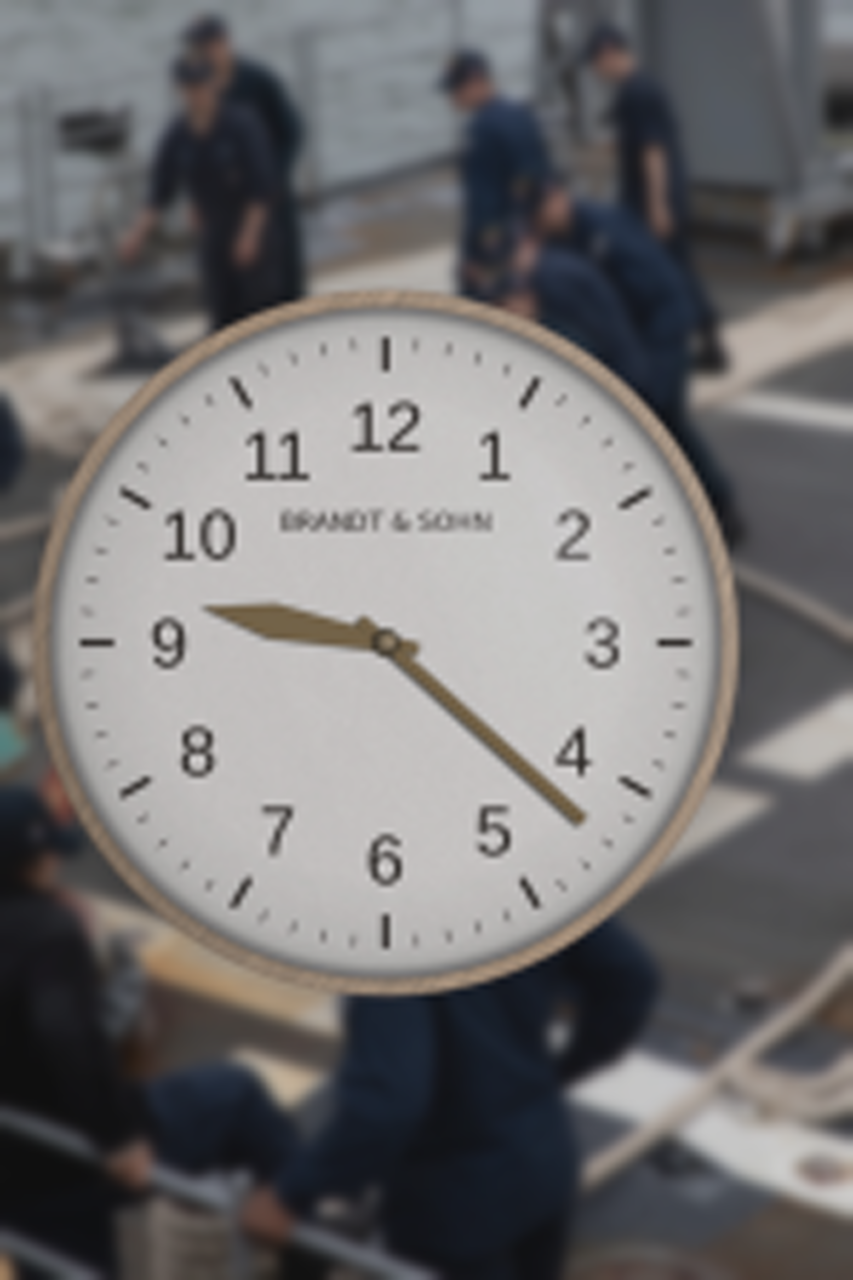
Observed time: 9:22
